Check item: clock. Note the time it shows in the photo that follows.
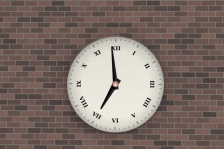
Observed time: 6:59
